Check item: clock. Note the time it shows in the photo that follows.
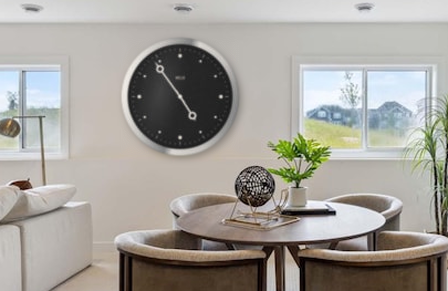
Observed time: 4:54
